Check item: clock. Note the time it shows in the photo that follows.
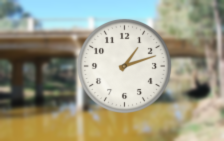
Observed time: 1:12
